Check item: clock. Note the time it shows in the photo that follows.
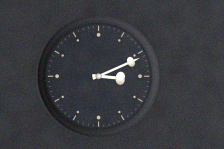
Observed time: 3:11
